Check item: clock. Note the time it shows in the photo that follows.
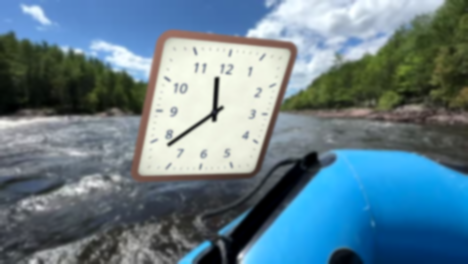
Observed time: 11:38
